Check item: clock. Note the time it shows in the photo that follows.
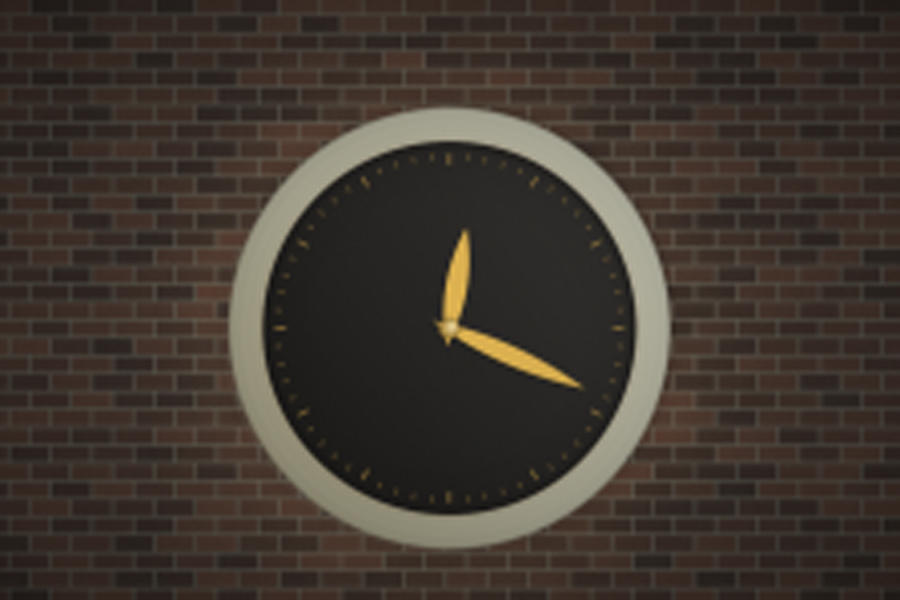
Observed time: 12:19
